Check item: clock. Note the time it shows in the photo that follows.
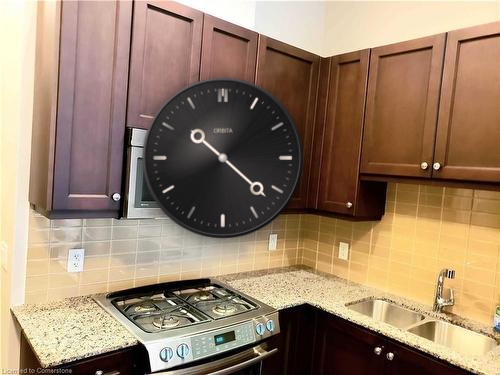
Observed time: 10:22
